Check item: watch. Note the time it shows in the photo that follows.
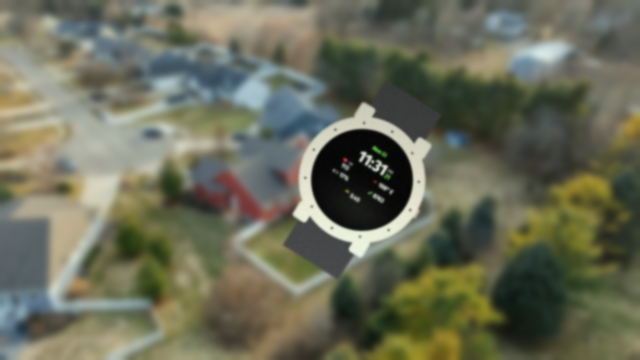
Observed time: 11:31
